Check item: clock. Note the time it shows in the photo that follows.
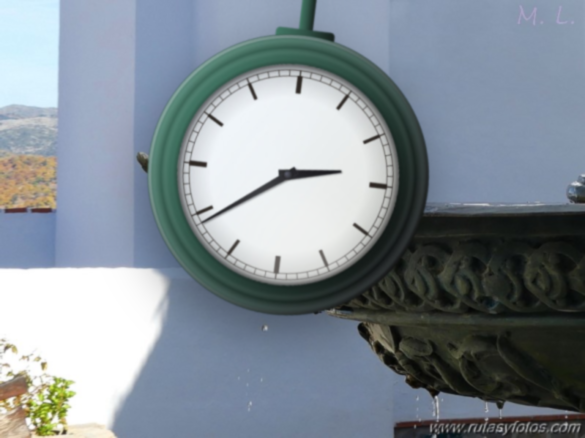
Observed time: 2:39
